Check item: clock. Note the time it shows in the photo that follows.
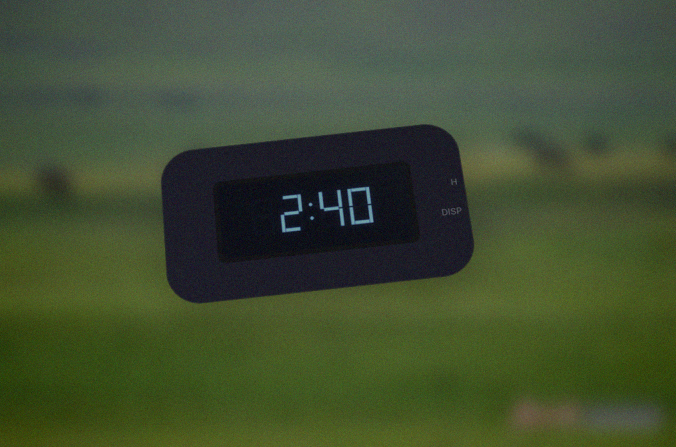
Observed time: 2:40
